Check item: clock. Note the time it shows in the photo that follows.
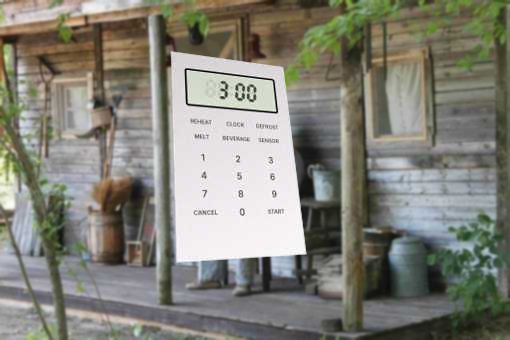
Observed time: 3:00
